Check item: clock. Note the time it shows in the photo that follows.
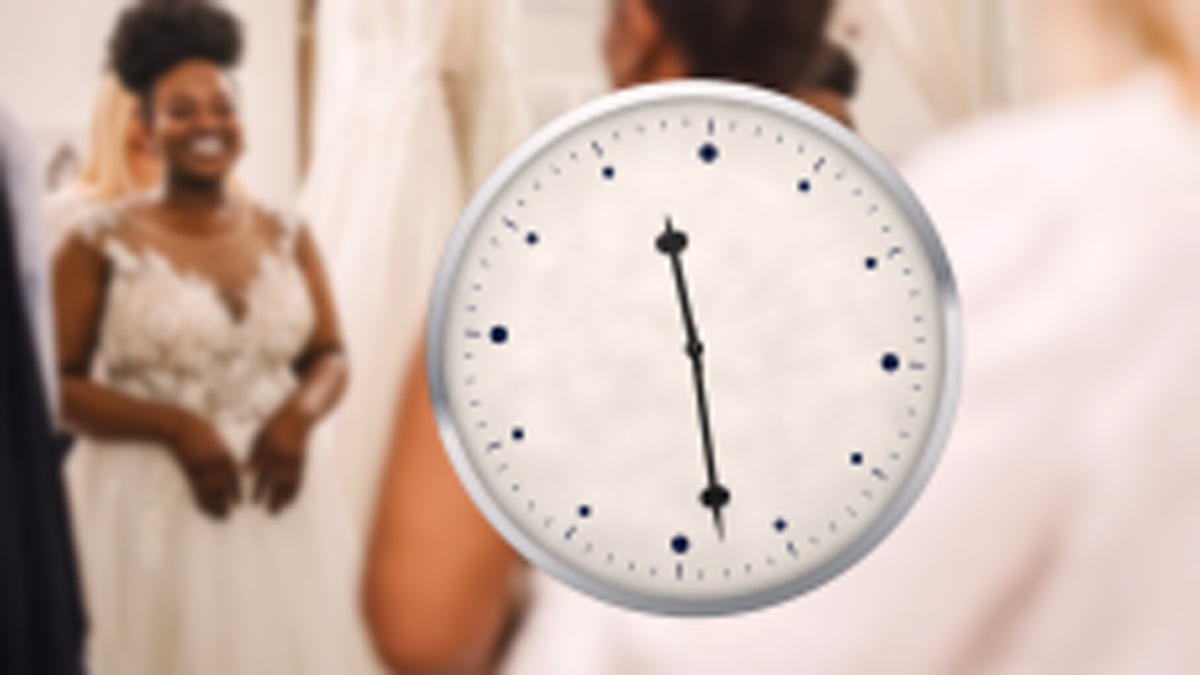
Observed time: 11:28
